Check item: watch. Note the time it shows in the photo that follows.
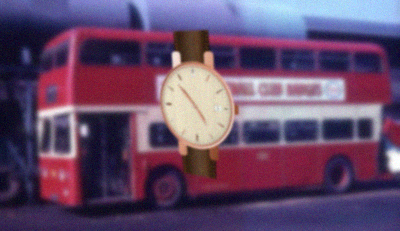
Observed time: 4:53
